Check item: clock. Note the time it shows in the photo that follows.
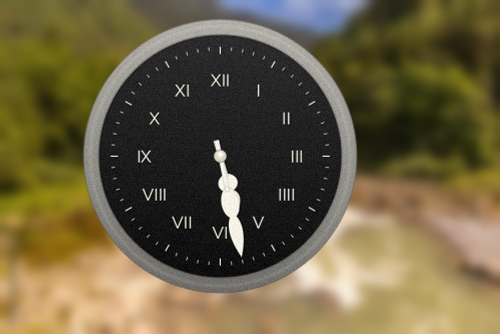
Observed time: 5:28
